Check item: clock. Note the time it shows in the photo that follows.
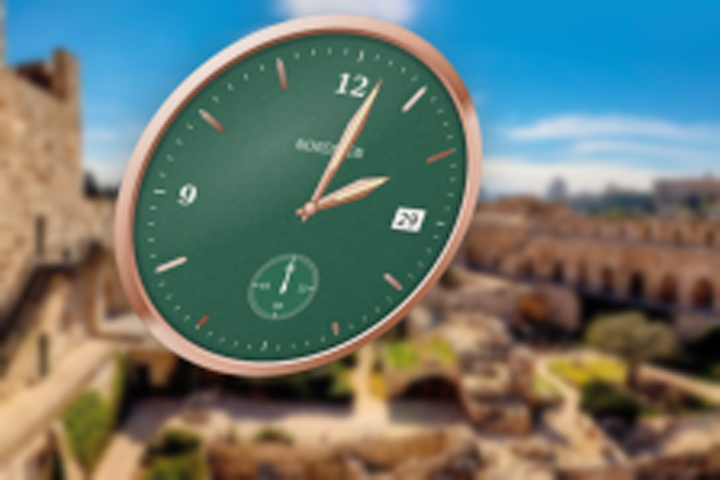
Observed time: 2:02
